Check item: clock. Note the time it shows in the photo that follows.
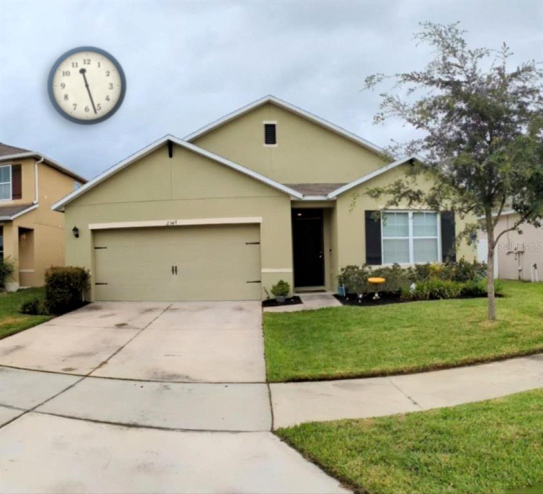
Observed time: 11:27
